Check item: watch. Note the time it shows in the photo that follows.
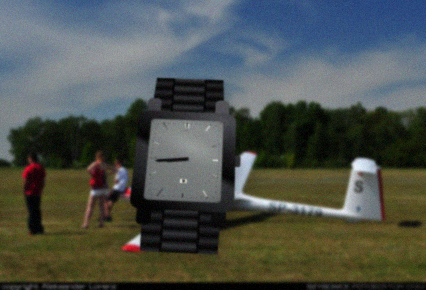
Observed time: 8:44
